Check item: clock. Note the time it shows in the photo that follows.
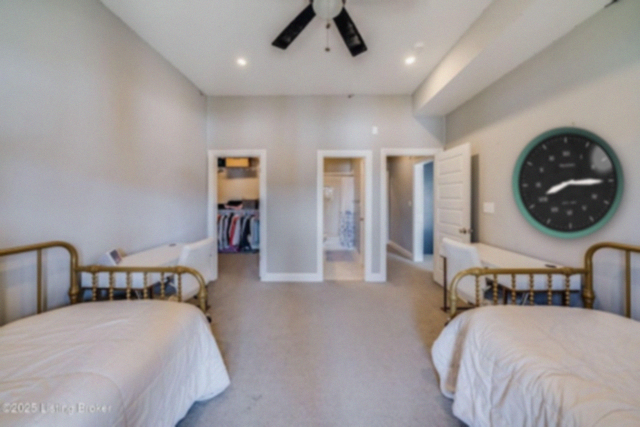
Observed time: 8:15
